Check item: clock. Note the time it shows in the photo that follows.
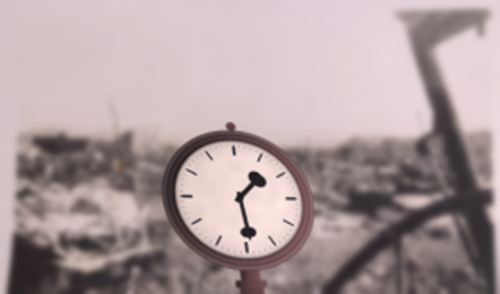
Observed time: 1:29
